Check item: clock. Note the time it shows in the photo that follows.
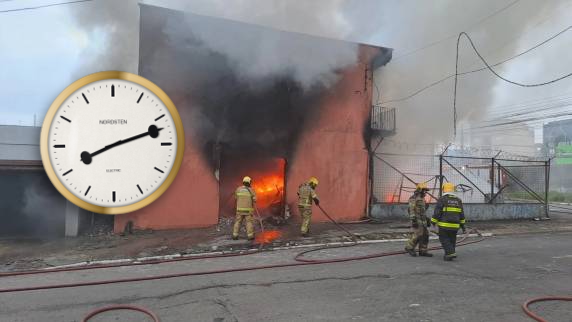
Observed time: 8:12
